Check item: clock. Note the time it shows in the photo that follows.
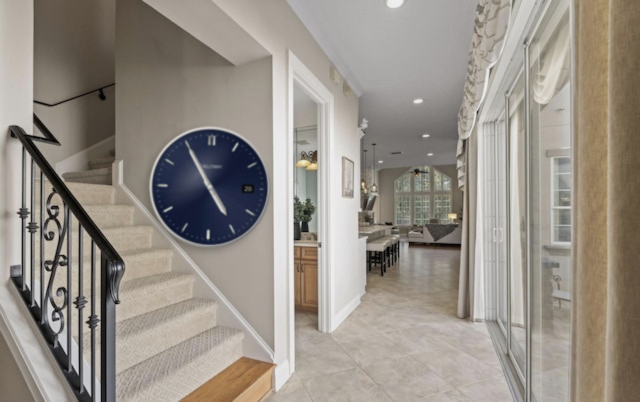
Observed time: 4:55
